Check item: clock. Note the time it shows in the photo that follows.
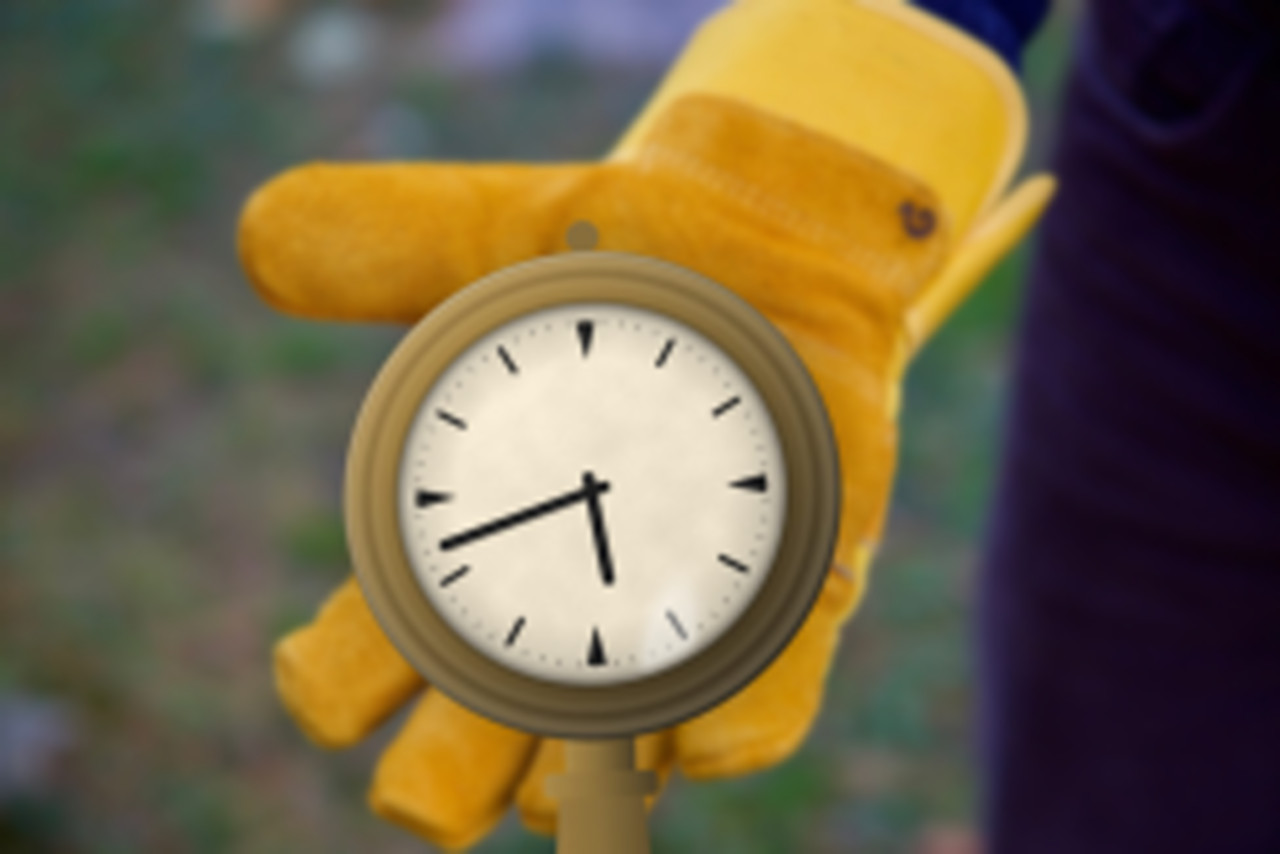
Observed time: 5:42
